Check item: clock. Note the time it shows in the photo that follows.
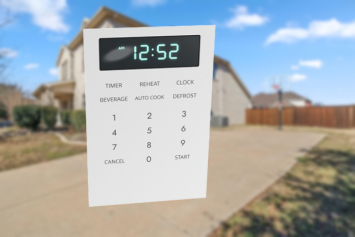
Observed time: 12:52
